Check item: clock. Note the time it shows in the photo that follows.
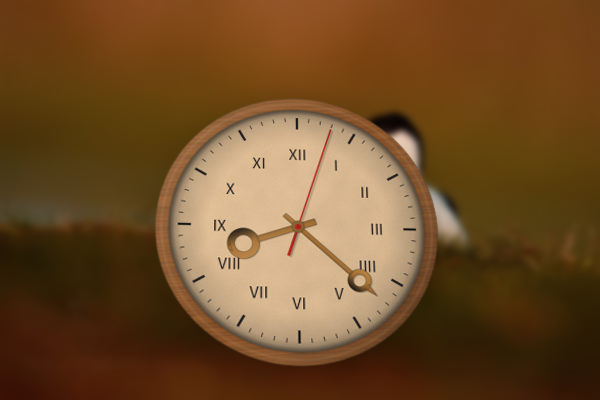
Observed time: 8:22:03
